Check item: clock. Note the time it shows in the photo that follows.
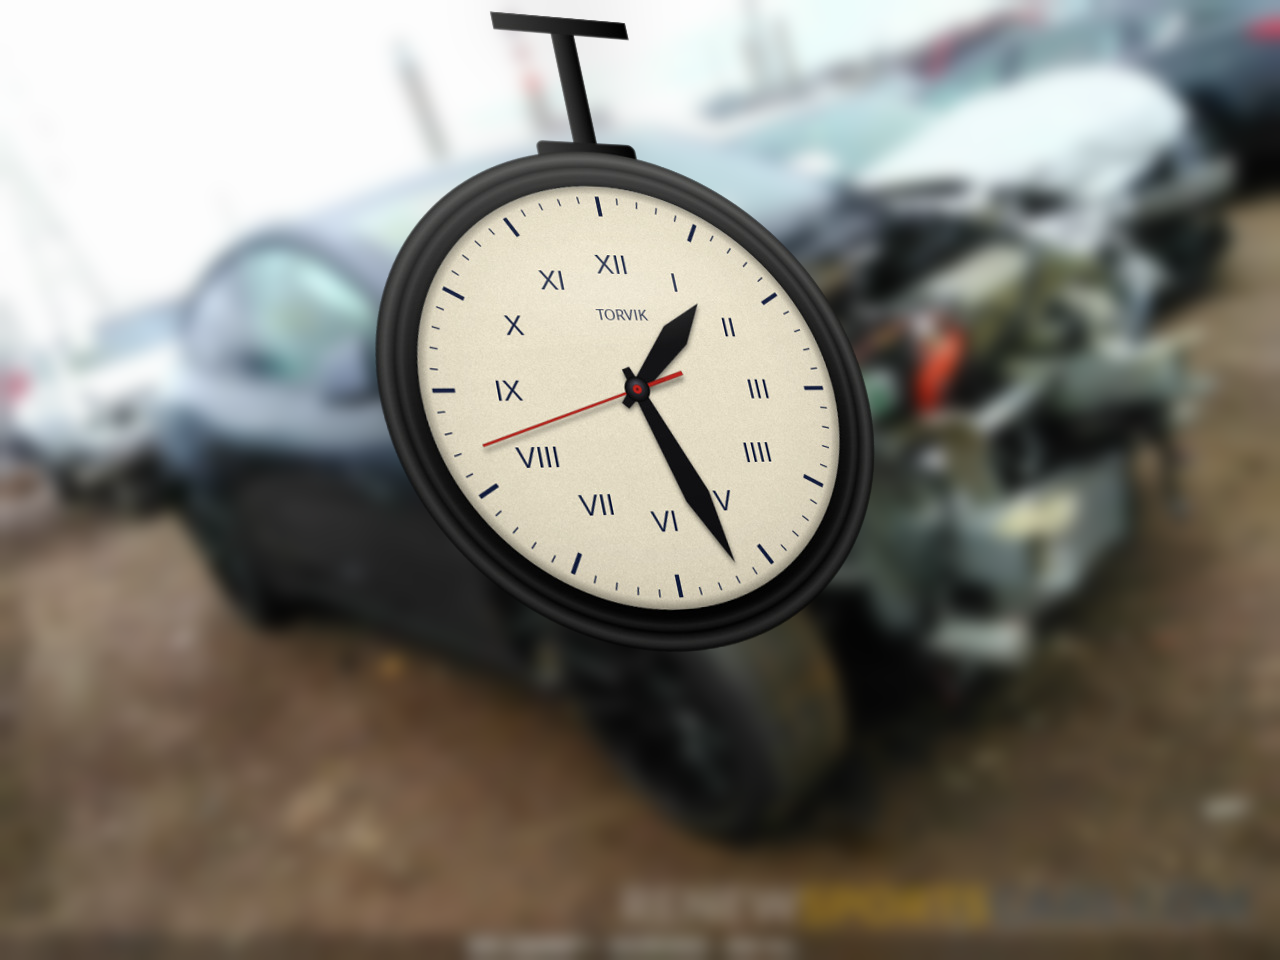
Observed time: 1:26:42
